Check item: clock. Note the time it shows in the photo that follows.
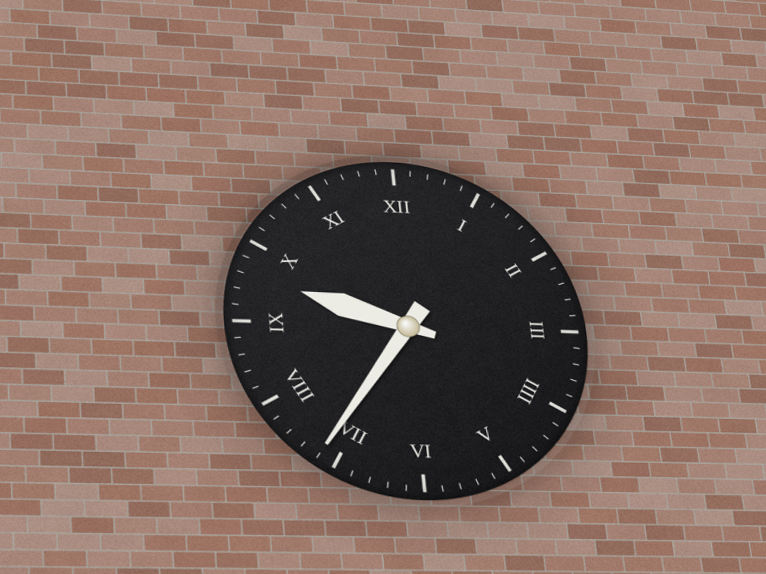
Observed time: 9:36
